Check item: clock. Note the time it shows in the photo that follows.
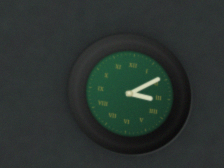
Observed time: 3:09
